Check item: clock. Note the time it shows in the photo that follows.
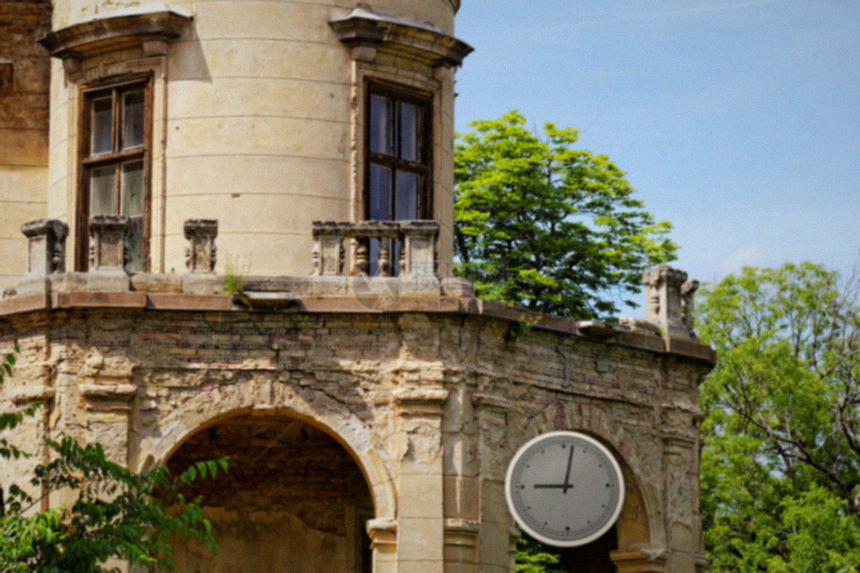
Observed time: 9:02
